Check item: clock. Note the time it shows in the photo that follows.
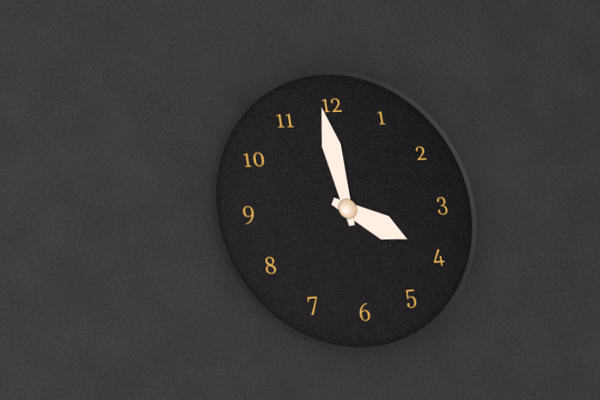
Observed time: 3:59
